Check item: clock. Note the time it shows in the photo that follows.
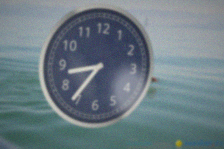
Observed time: 8:36
